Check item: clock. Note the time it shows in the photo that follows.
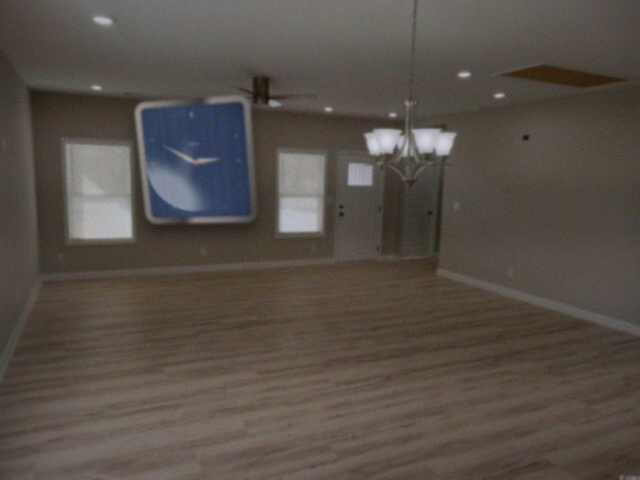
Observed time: 2:50
